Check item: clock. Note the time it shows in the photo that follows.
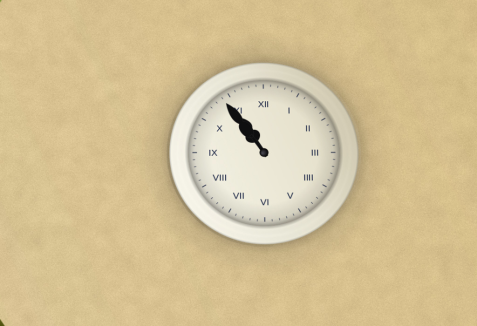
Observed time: 10:54
